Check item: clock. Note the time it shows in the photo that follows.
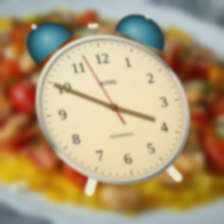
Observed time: 3:49:57
